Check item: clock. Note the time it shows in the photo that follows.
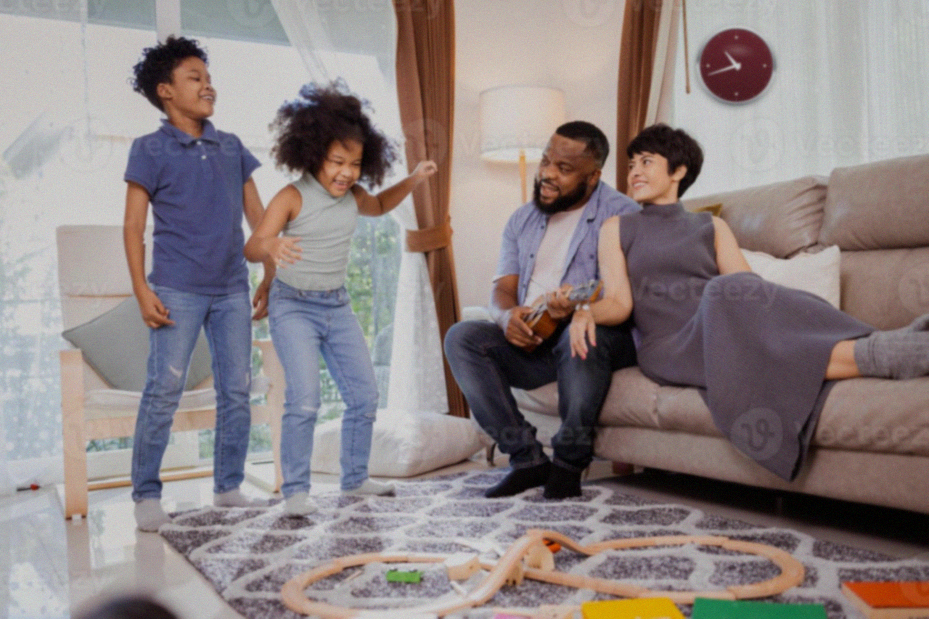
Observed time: 10:42
